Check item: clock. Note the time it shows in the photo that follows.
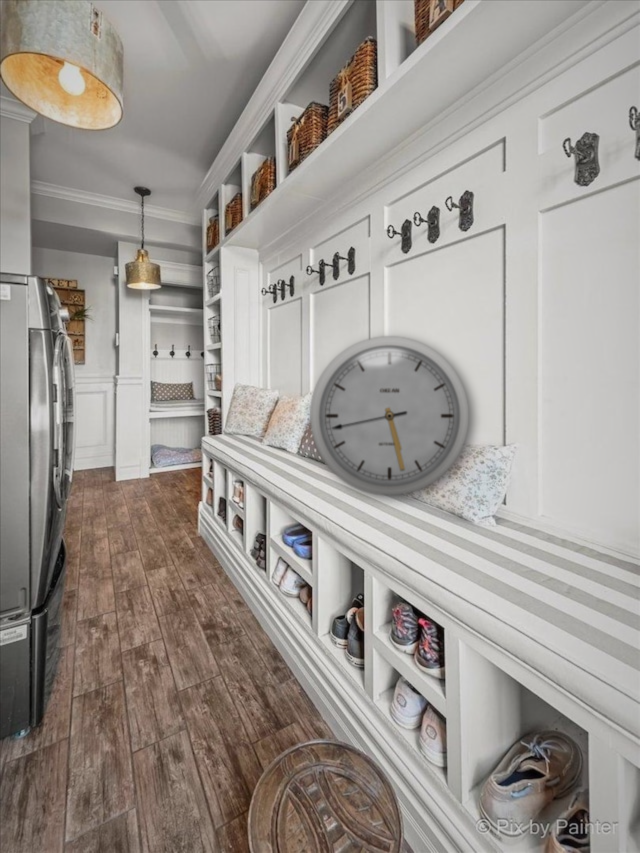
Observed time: 5:27:43
